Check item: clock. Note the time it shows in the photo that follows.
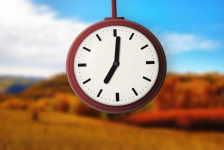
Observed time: 7:01
